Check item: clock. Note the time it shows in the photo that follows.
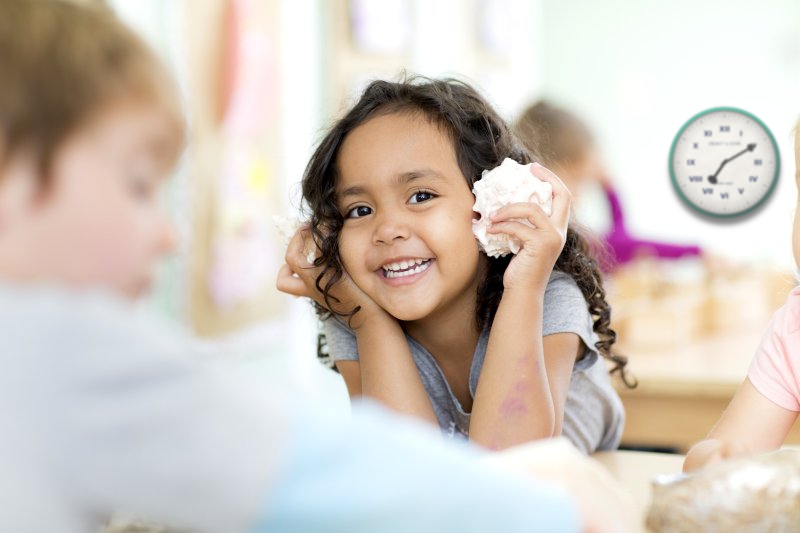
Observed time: 7:10
